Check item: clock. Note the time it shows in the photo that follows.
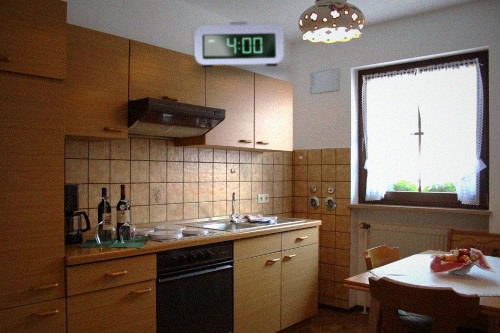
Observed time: 4:00
